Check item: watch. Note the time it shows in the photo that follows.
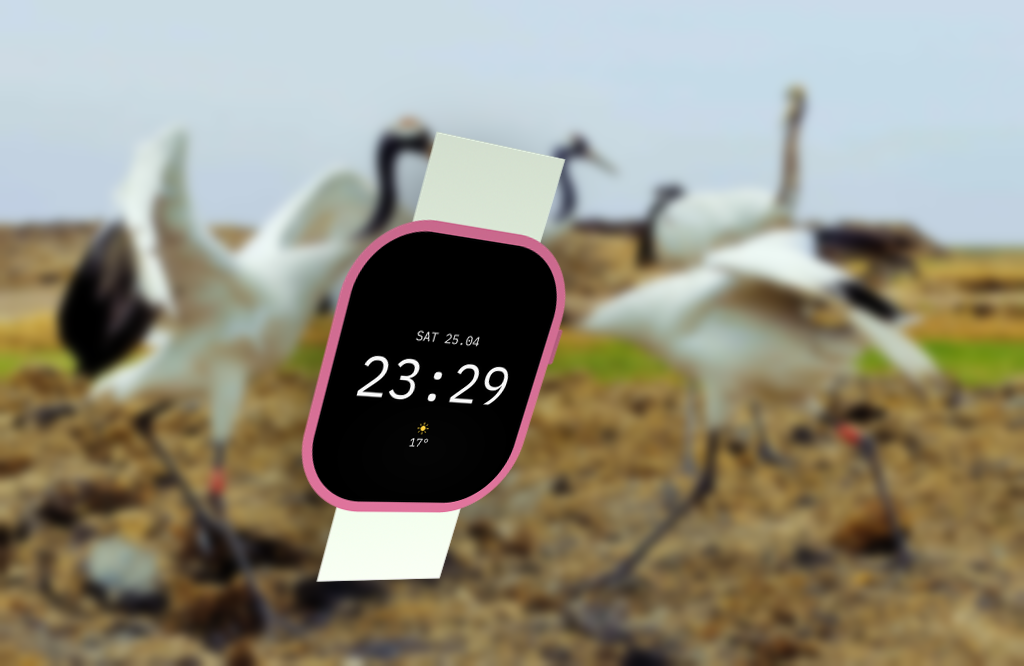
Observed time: 23:29
